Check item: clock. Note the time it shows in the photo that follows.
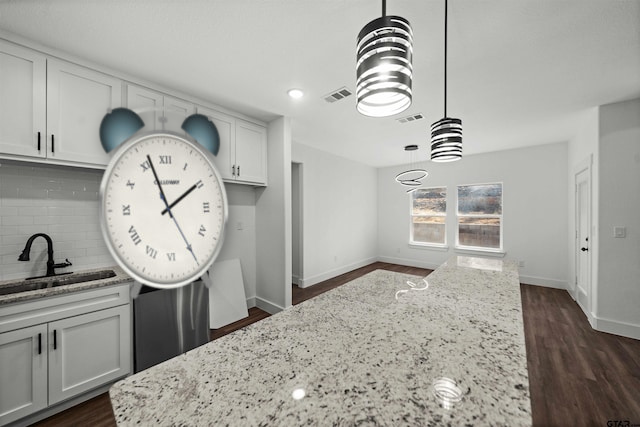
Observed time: 1:56:25
